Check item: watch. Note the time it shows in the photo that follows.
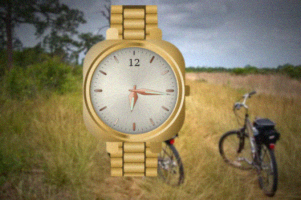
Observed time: 6:16
